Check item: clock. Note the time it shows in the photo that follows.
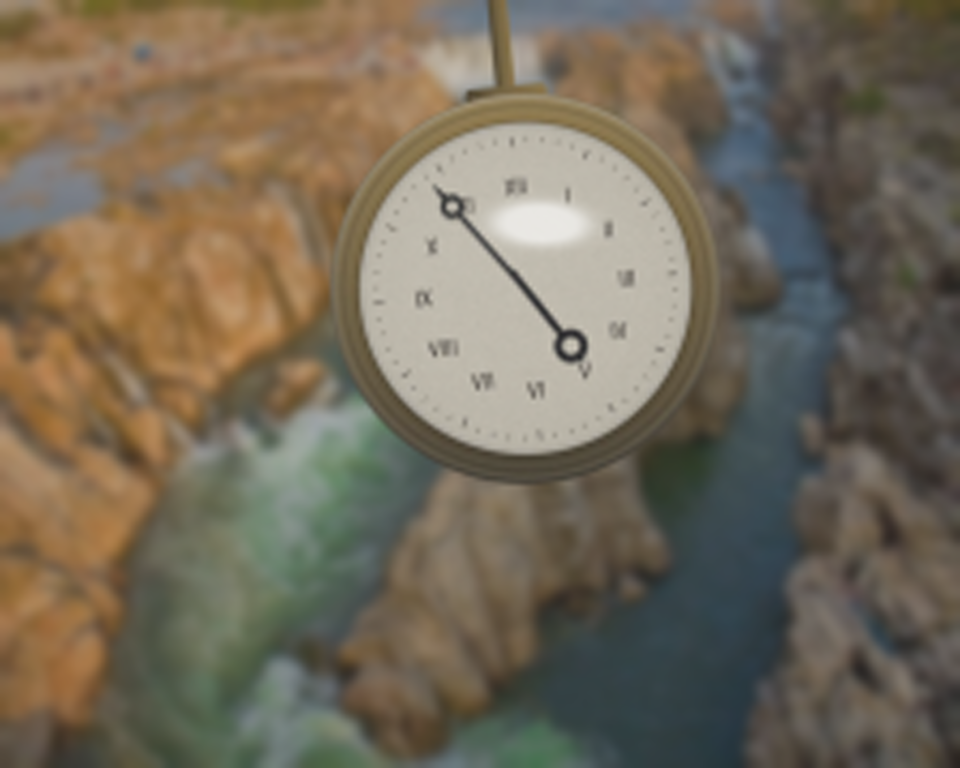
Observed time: 4:54
